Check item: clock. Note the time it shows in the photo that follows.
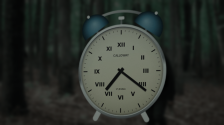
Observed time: 7:21
